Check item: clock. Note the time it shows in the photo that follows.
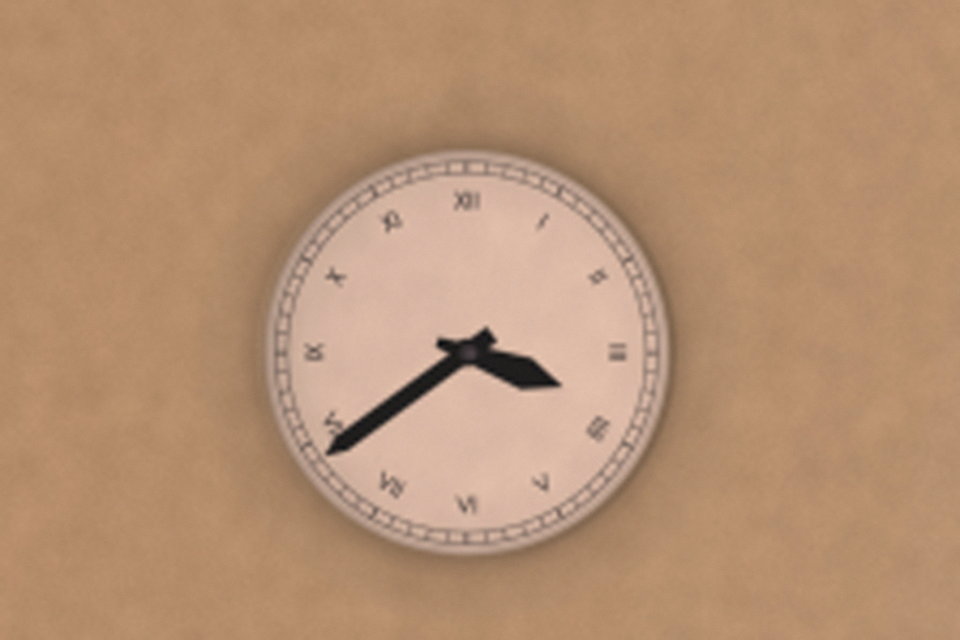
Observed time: 3:39
